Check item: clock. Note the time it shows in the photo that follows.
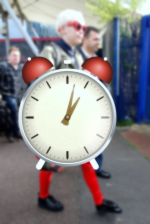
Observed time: 1:02
